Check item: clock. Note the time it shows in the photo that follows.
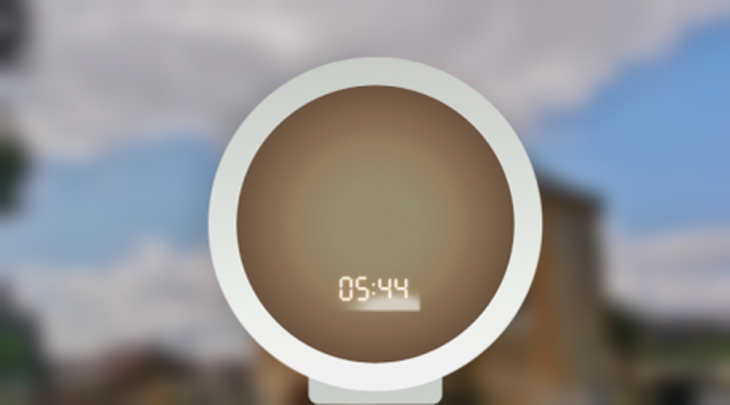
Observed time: 5:44
